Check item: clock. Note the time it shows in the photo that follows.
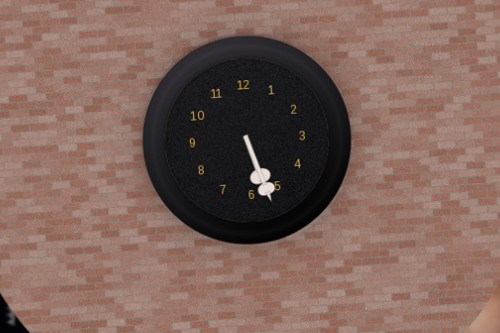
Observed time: 5:27
